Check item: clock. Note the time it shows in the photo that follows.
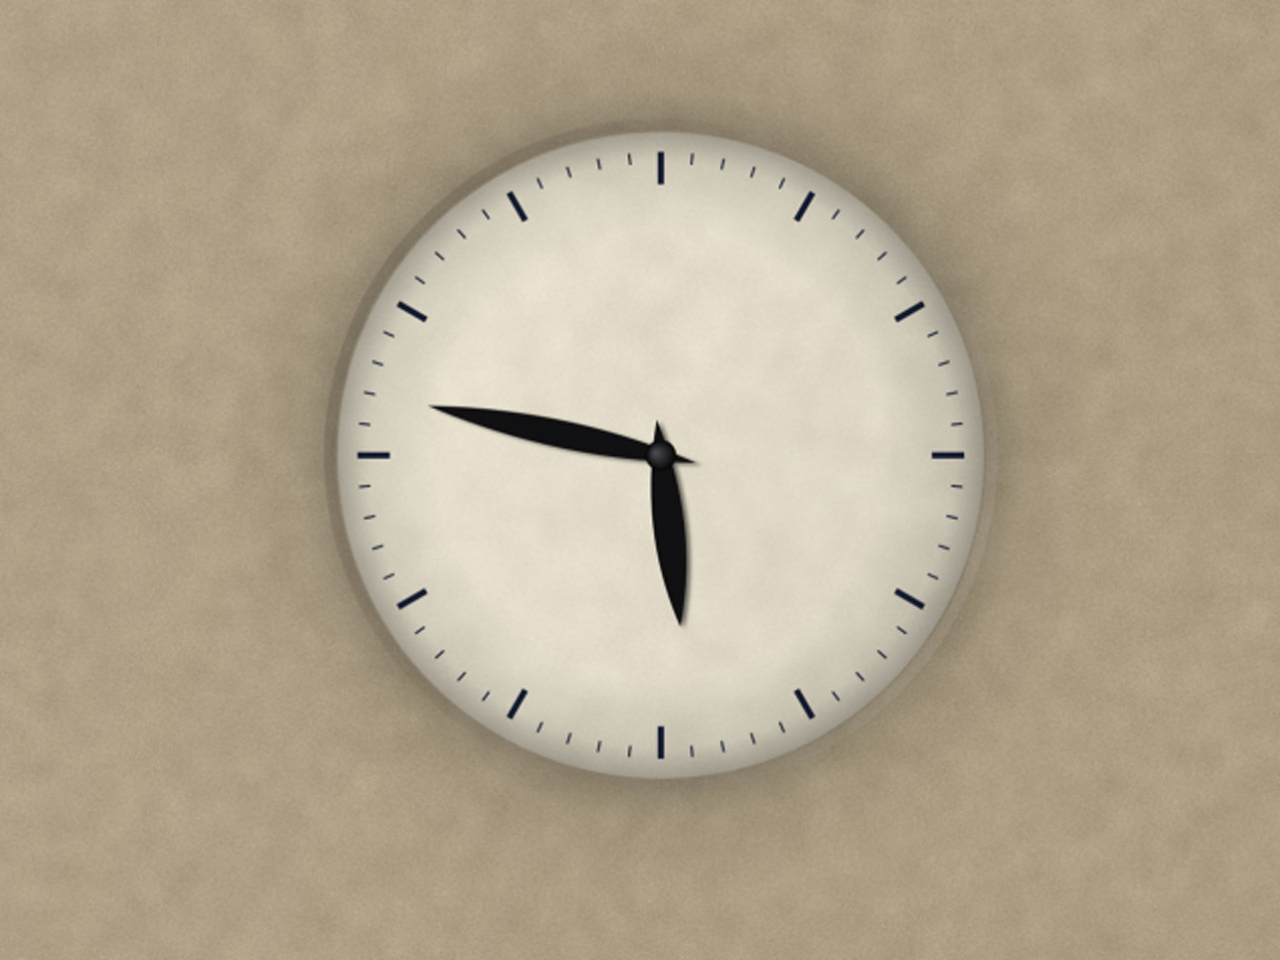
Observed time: 5:47
